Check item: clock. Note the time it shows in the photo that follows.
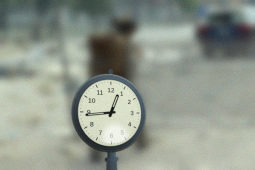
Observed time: 12:44
